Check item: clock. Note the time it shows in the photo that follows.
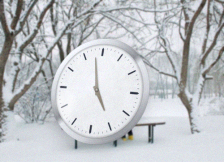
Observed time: 4:58
